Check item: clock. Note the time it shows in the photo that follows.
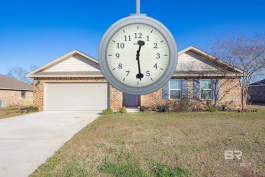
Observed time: 12:29
